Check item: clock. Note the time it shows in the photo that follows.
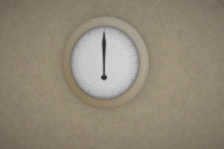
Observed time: 6:00
